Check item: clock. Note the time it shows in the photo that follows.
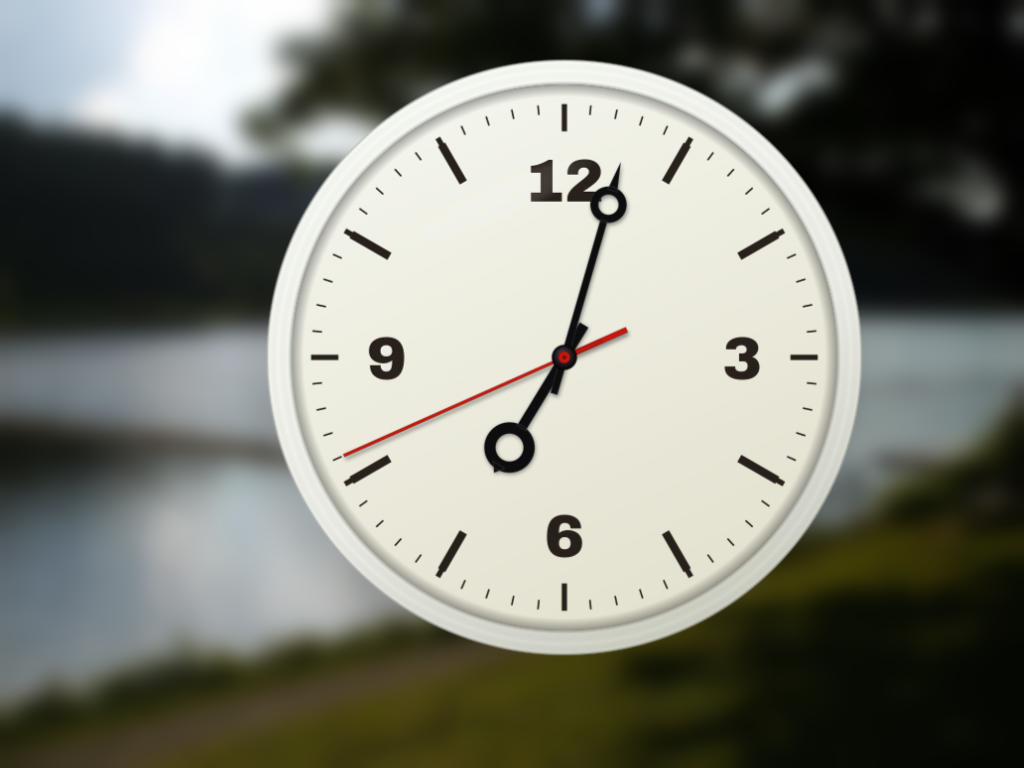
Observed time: 7:02:41
